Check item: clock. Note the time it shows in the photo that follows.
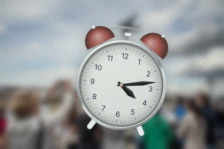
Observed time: 4:13
